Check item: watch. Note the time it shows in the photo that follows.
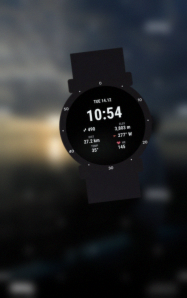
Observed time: 10:54
